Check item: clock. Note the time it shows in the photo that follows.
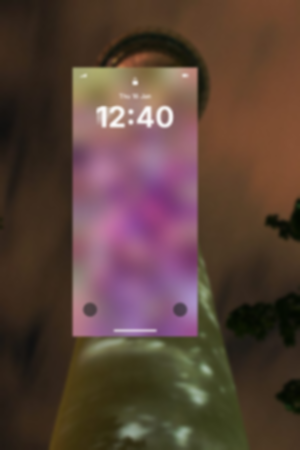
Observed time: 12:40
